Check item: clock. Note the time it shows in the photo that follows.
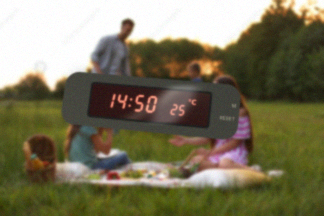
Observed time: 14:50
